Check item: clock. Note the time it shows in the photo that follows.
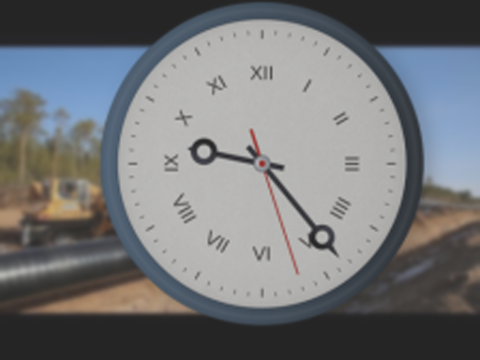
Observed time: 9:23:27
